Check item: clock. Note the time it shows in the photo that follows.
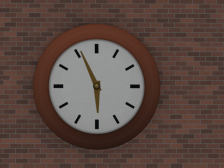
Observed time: 5:56
